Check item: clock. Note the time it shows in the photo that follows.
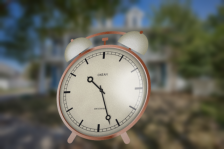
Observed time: 10:27
